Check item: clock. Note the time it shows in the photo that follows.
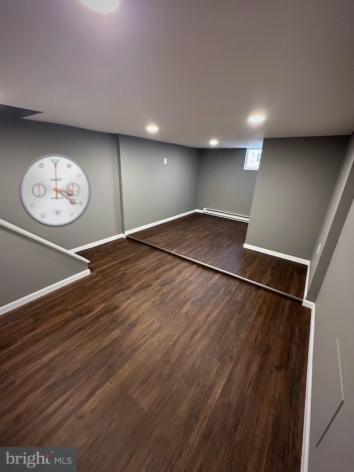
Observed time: 3:21
